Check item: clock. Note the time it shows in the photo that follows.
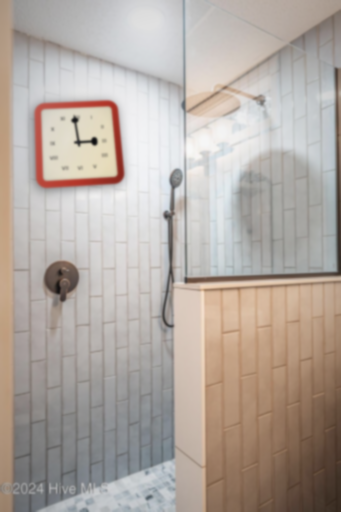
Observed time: 2:59
